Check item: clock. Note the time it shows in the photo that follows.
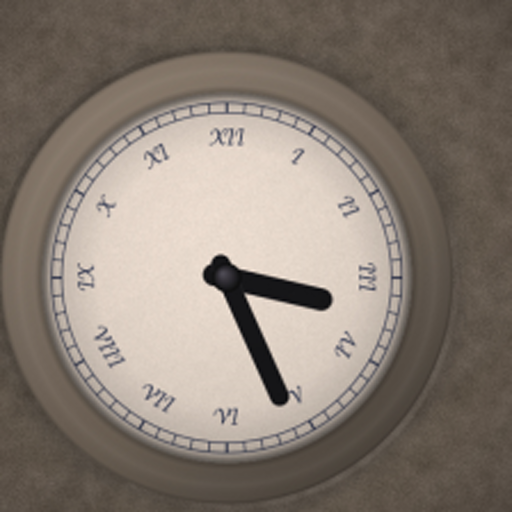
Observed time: 3:26
